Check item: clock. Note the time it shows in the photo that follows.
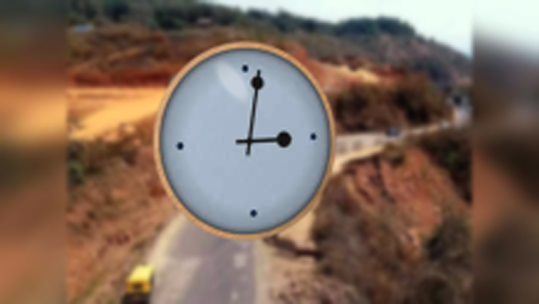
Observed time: 3:02
